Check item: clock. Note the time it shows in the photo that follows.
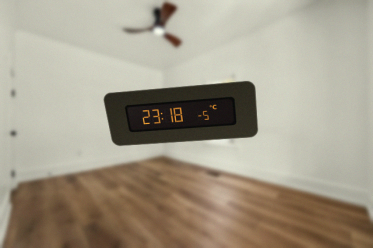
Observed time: 23:18
